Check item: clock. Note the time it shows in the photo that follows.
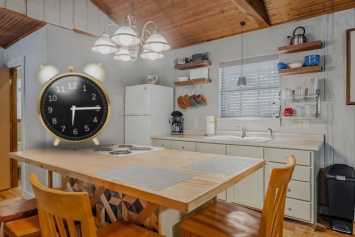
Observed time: 6:15
